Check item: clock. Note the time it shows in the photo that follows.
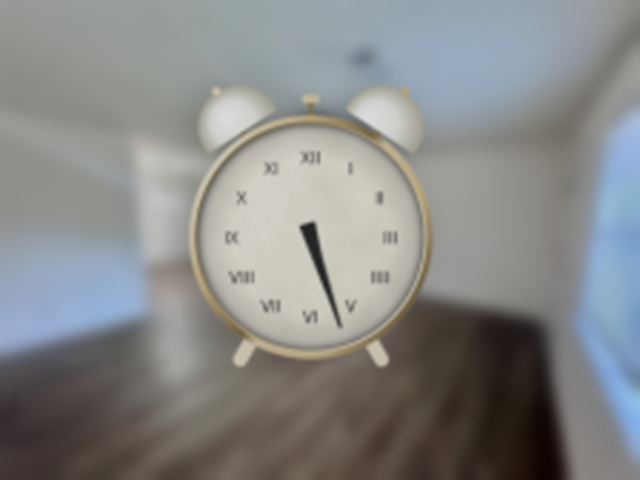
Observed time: 5:27
